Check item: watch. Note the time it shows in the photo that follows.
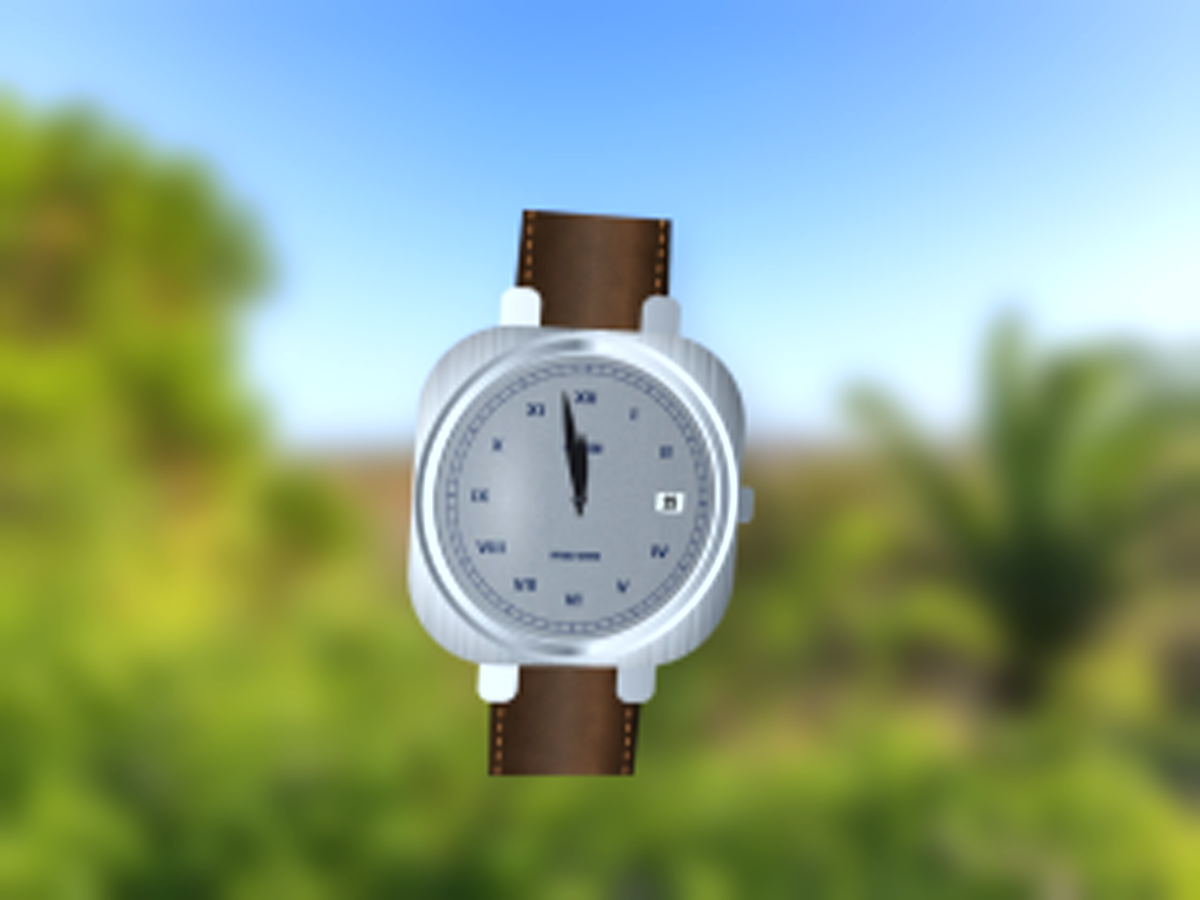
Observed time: 11:58
